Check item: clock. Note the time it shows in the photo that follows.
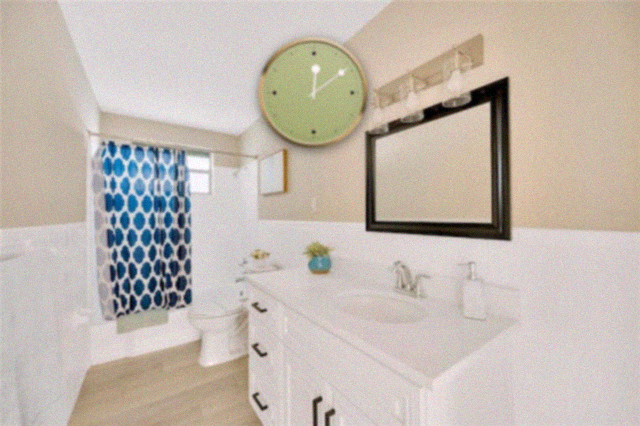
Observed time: 12:09
